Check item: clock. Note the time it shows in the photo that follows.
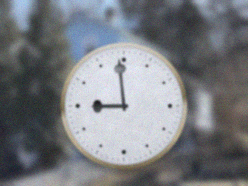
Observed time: 8:59
